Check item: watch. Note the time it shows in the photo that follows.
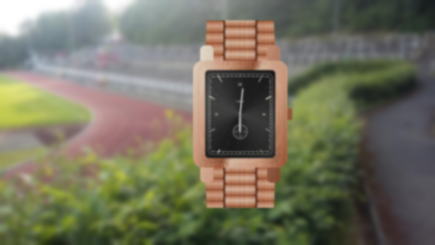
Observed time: 6:01
